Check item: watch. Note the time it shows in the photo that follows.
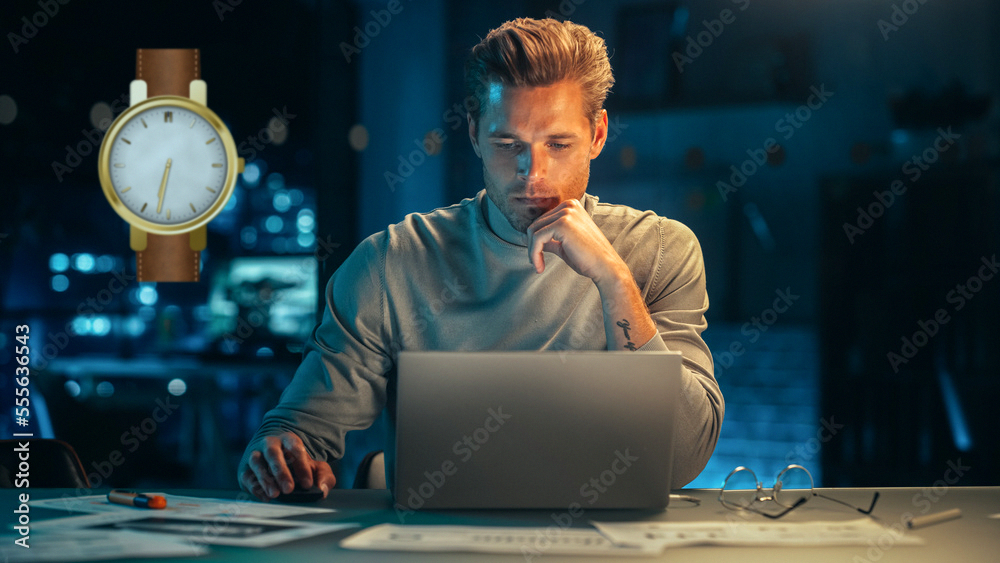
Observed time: 6:32
